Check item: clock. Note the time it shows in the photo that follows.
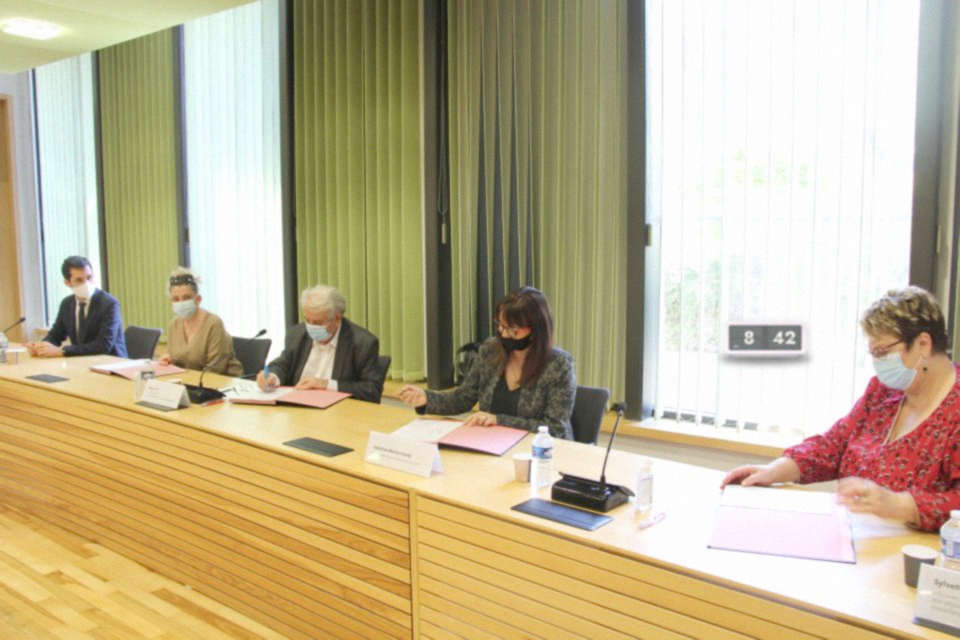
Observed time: 8:42
